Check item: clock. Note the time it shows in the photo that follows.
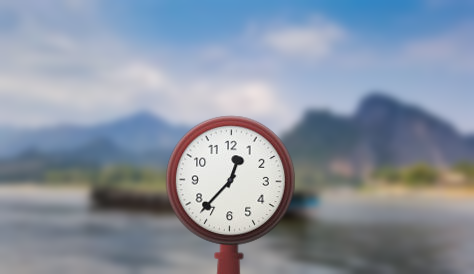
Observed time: 12:37
